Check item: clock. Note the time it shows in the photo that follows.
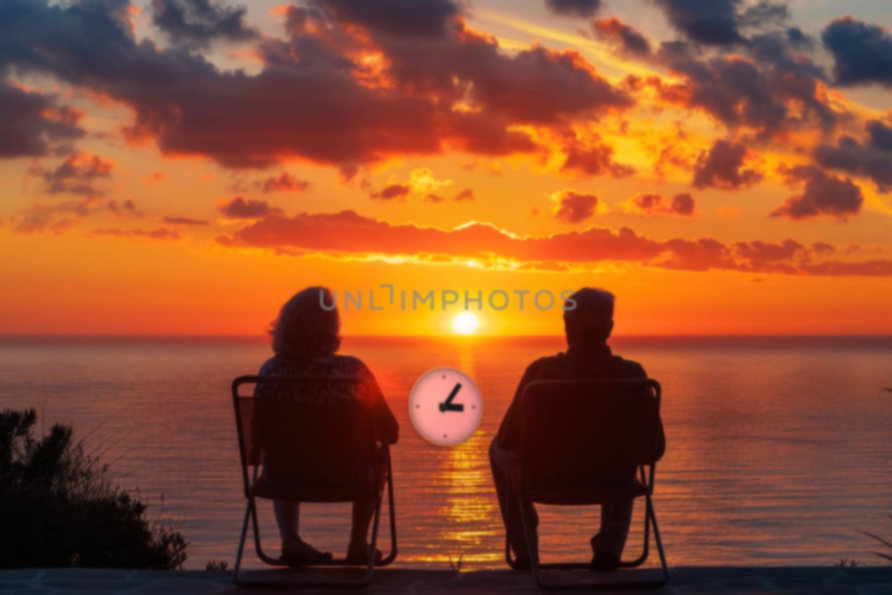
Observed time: 3:06
